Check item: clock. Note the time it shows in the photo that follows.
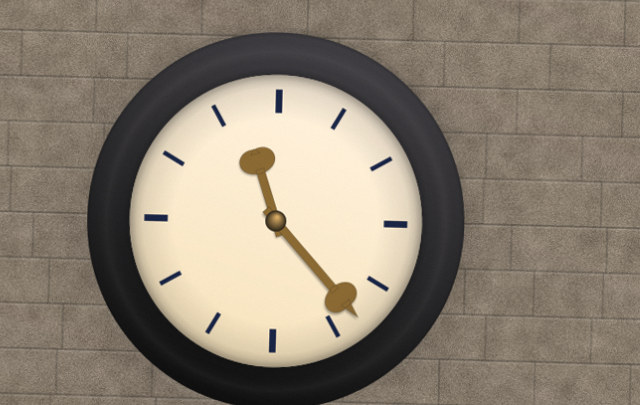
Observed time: 11:23
